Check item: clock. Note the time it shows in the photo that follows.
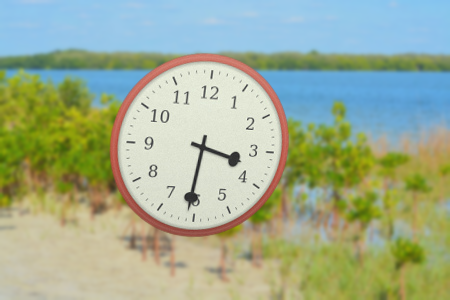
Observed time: 3:31
